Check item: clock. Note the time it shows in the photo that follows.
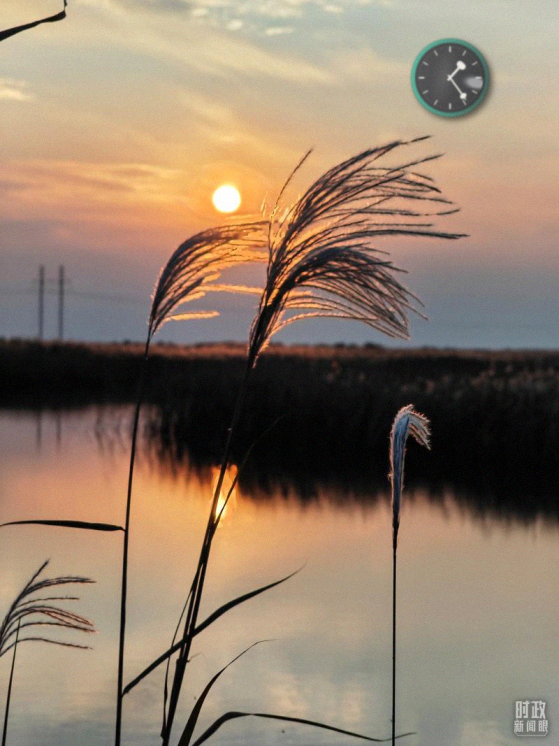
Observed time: 1:24
